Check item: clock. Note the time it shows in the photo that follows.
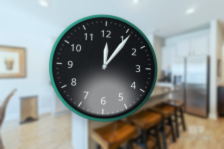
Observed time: 12:06
